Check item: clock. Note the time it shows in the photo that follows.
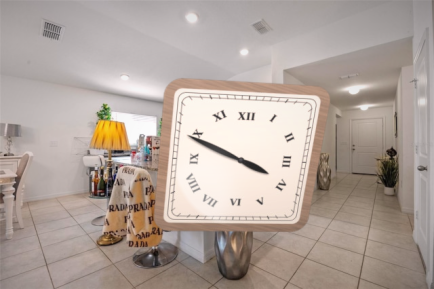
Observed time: 3:49
